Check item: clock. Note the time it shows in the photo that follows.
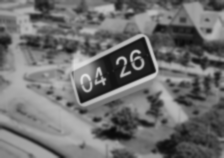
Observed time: 4:26
